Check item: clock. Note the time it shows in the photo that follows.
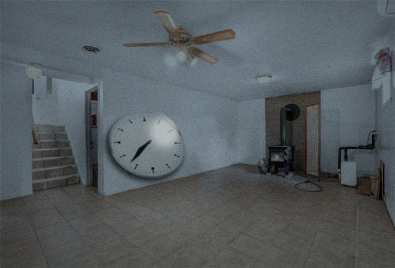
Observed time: 7:37
